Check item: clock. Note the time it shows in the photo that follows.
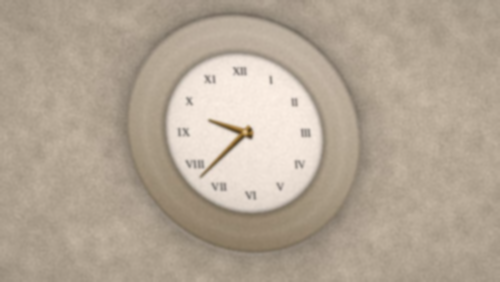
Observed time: 9:38
